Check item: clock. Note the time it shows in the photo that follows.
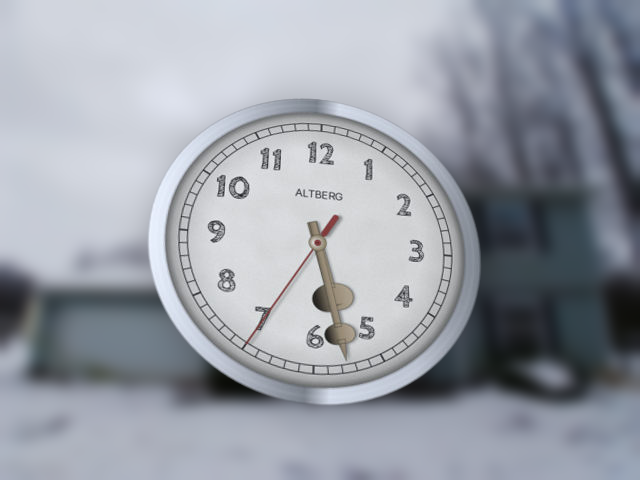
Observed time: 5:27:35
